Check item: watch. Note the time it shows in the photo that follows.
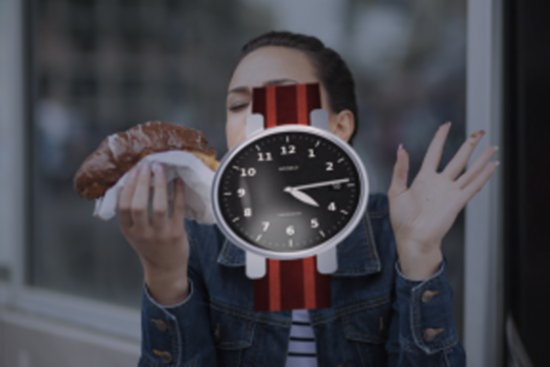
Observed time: 4:14
